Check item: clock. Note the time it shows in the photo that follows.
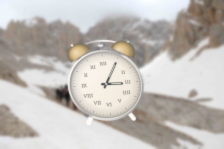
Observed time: 3:05
